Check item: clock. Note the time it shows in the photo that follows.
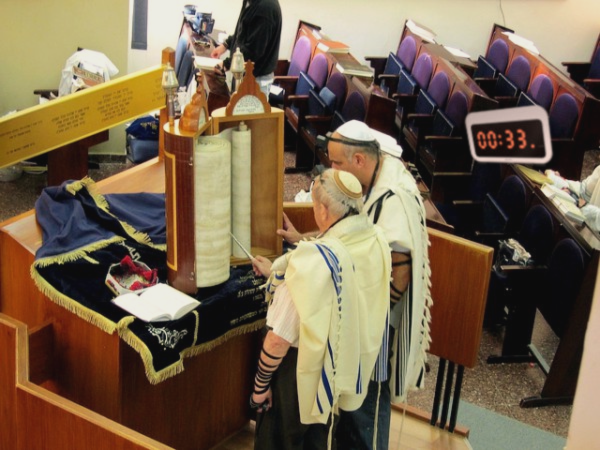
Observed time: 0:33
